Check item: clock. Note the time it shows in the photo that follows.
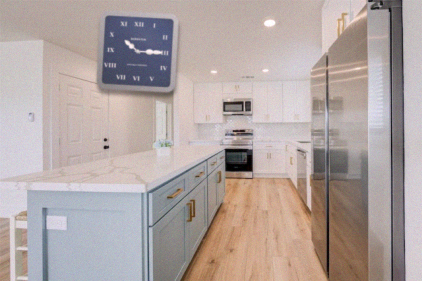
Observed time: 10:15
